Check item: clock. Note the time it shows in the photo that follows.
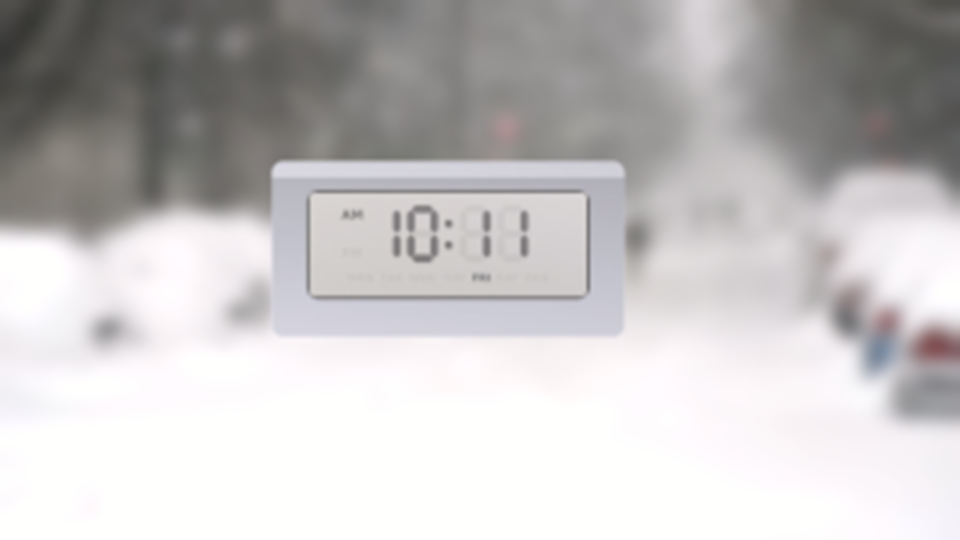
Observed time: 10:11
